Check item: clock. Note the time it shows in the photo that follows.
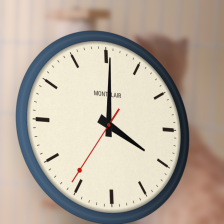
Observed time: 4:00:36
